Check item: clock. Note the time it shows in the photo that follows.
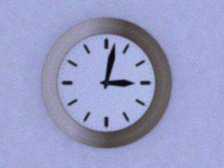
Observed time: 3:02
